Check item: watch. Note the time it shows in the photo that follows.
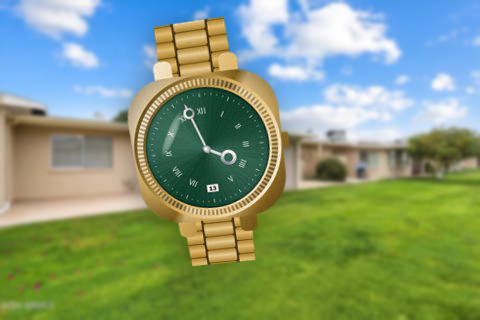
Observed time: 3:57
